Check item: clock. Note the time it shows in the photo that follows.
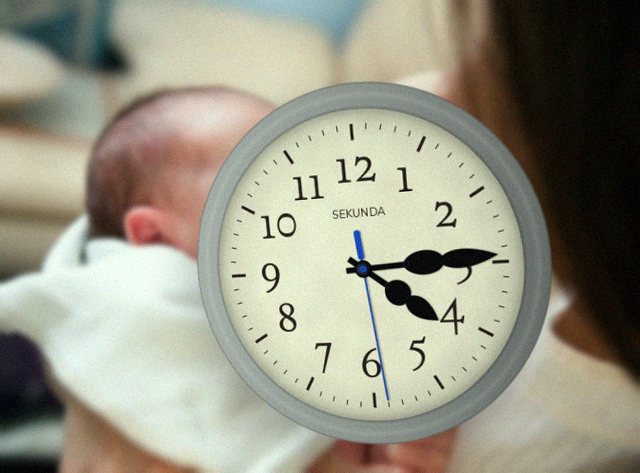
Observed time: 4:14:29
